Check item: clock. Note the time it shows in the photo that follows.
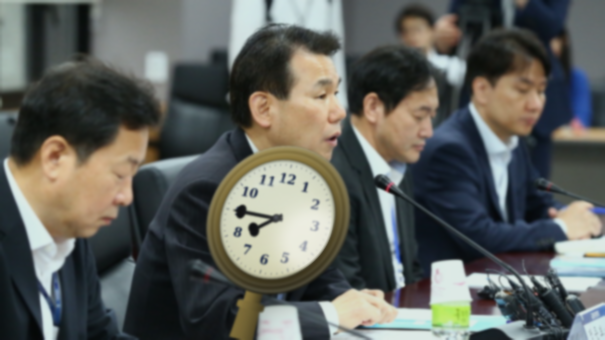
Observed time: 7:45
